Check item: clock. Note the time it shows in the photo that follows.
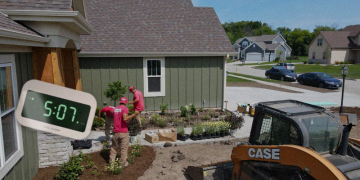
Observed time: 5:07
